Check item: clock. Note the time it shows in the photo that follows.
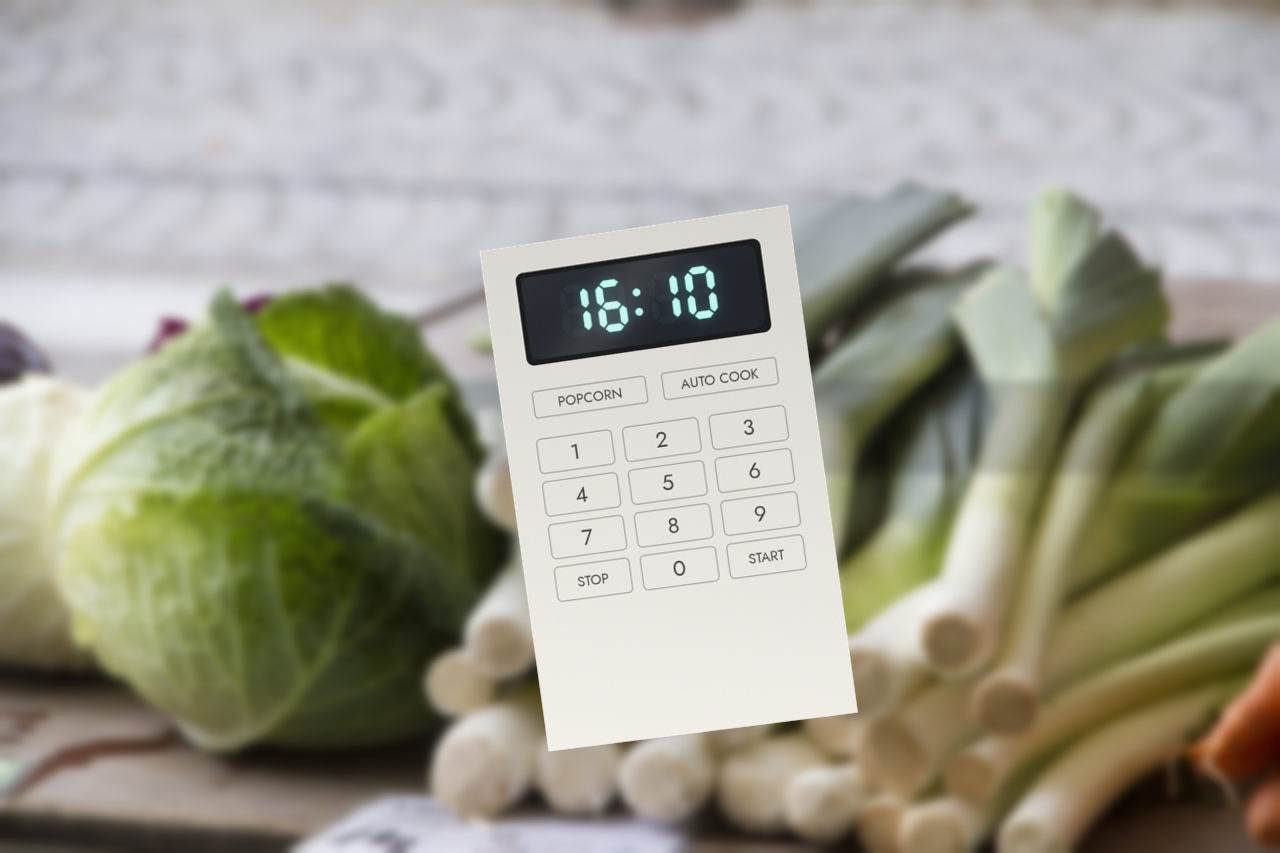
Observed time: 16:10
